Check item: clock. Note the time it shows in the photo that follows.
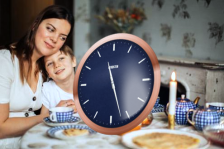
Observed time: 11:27
